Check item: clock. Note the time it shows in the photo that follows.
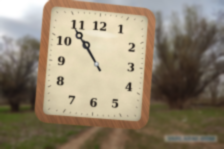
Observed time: 10:54
